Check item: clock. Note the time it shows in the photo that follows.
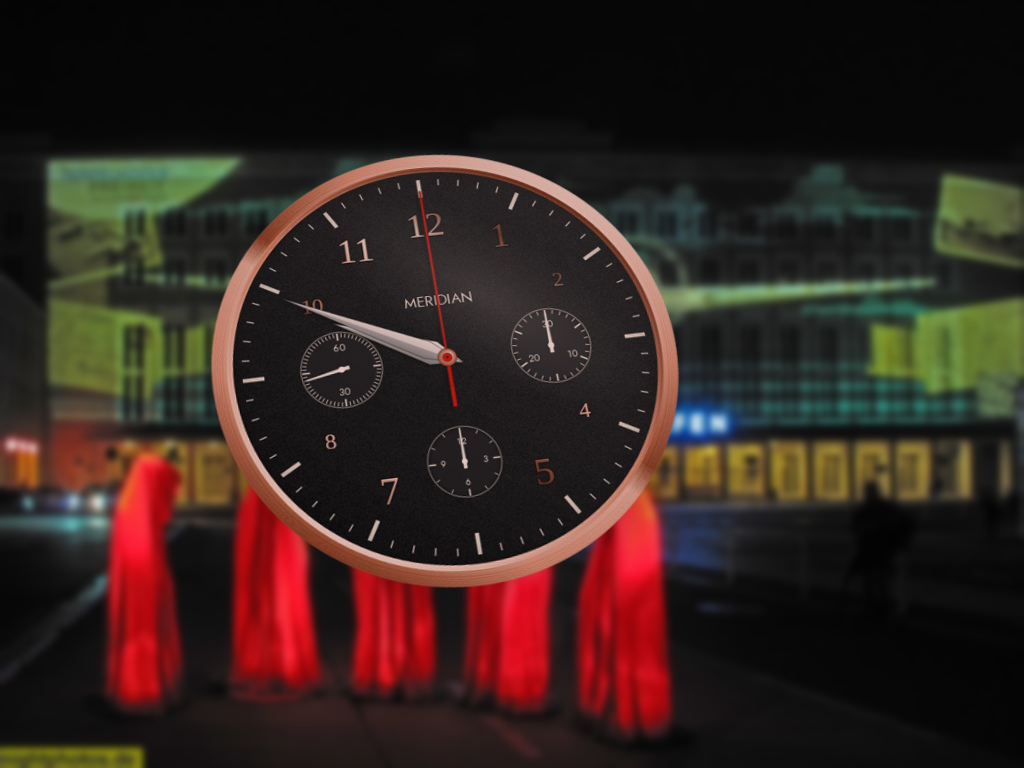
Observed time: 9:49:43
